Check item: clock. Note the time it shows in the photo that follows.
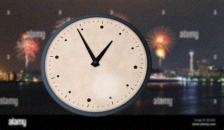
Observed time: 12:54
